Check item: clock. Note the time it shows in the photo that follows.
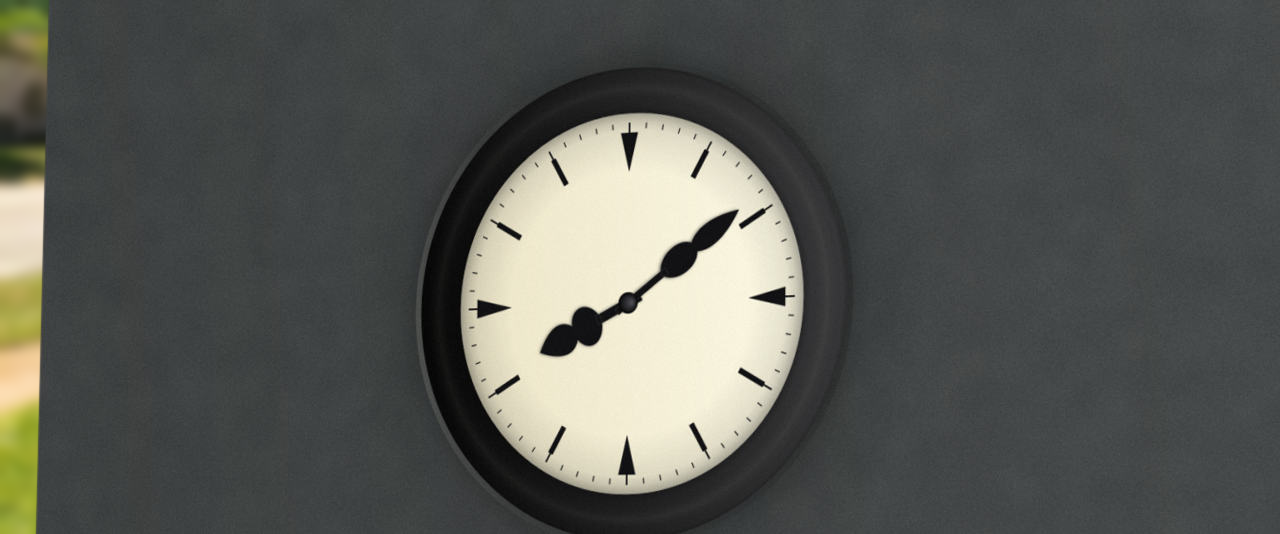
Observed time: 8:09
